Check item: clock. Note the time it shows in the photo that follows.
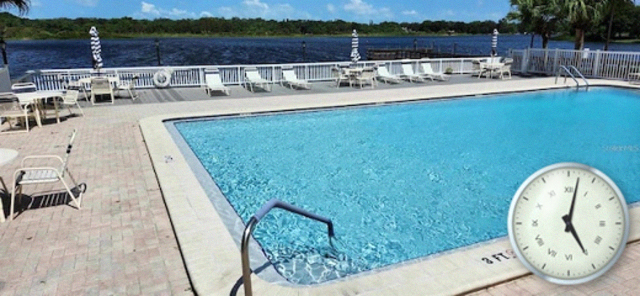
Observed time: 5:02
